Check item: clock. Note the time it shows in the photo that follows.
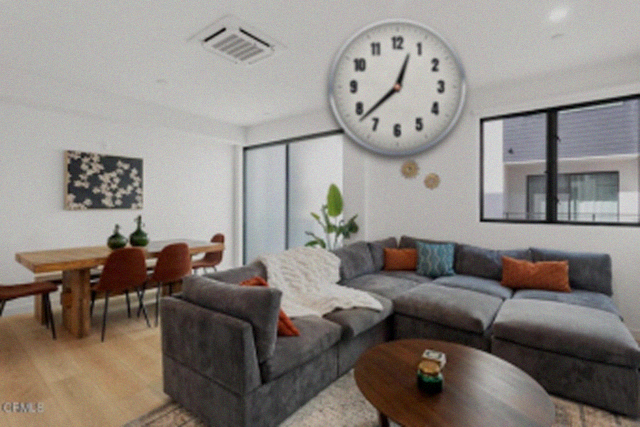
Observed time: 12:38
